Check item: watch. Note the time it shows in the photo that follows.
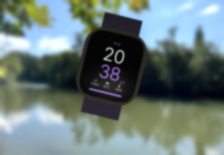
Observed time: 20:38
